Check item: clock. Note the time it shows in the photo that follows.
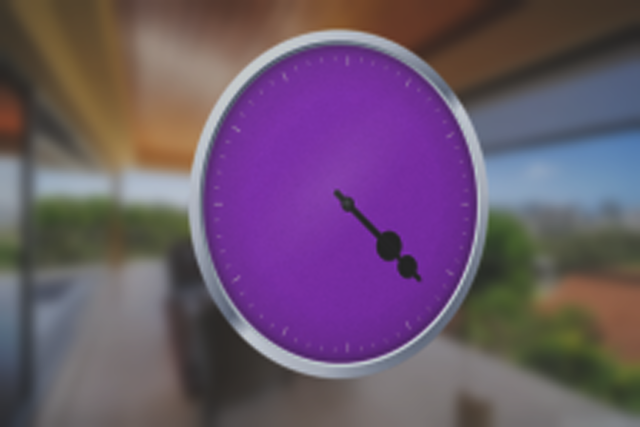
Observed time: 4:22
